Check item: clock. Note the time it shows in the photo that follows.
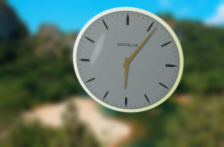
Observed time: 6:06
